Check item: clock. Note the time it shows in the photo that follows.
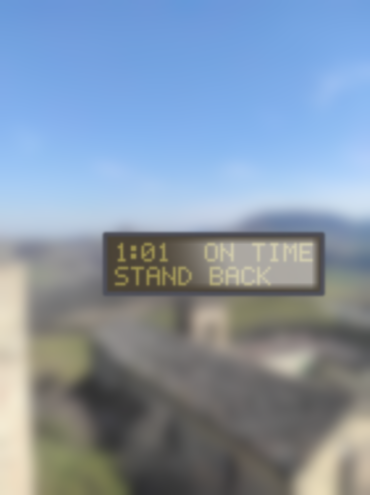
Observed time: 1:01
